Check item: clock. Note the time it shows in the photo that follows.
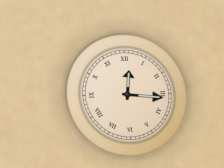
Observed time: 12:16
